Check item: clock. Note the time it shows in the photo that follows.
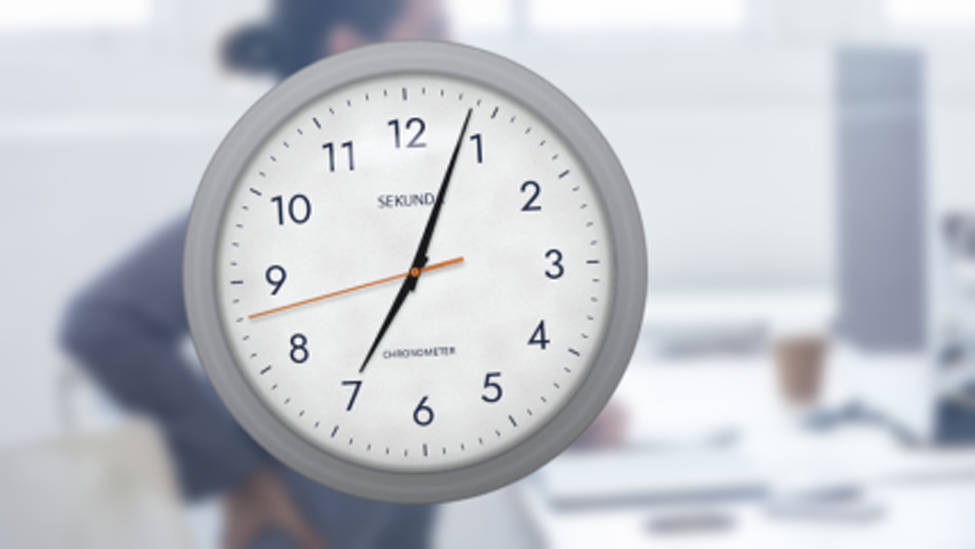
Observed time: 7:03:43
